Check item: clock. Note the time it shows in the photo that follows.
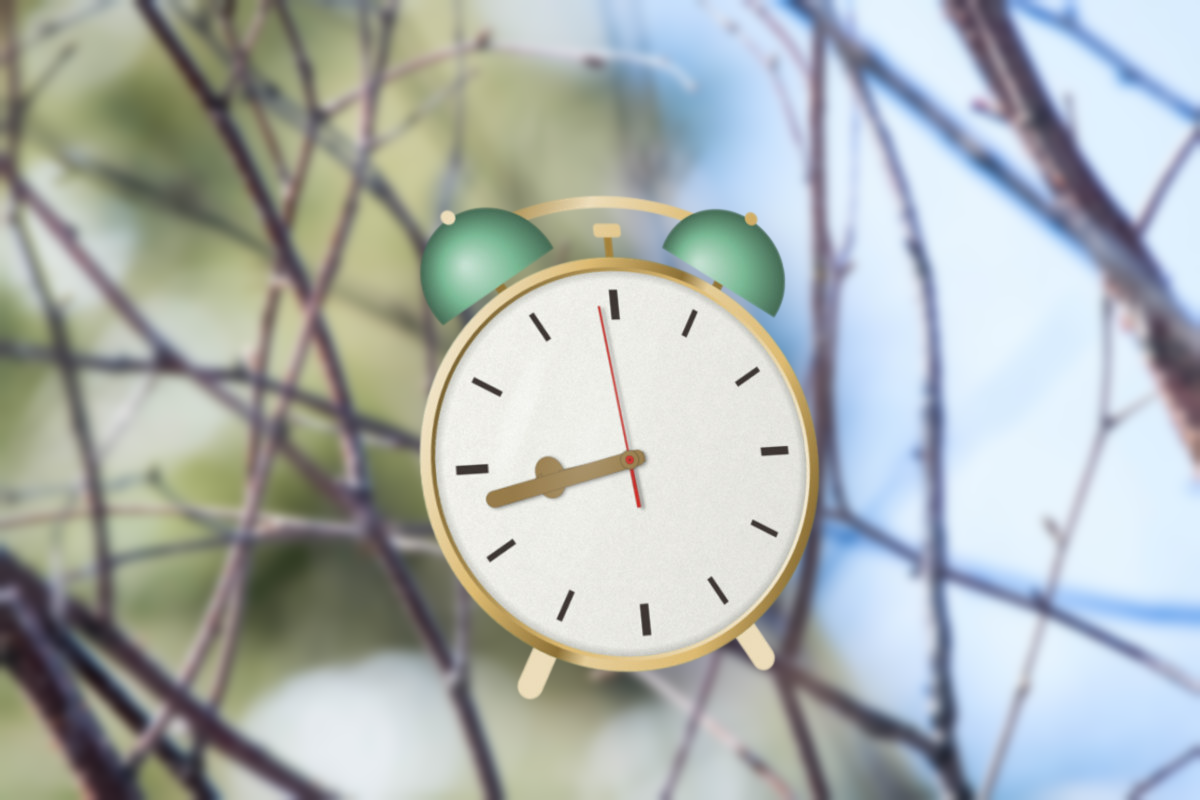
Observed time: 8:42:59
